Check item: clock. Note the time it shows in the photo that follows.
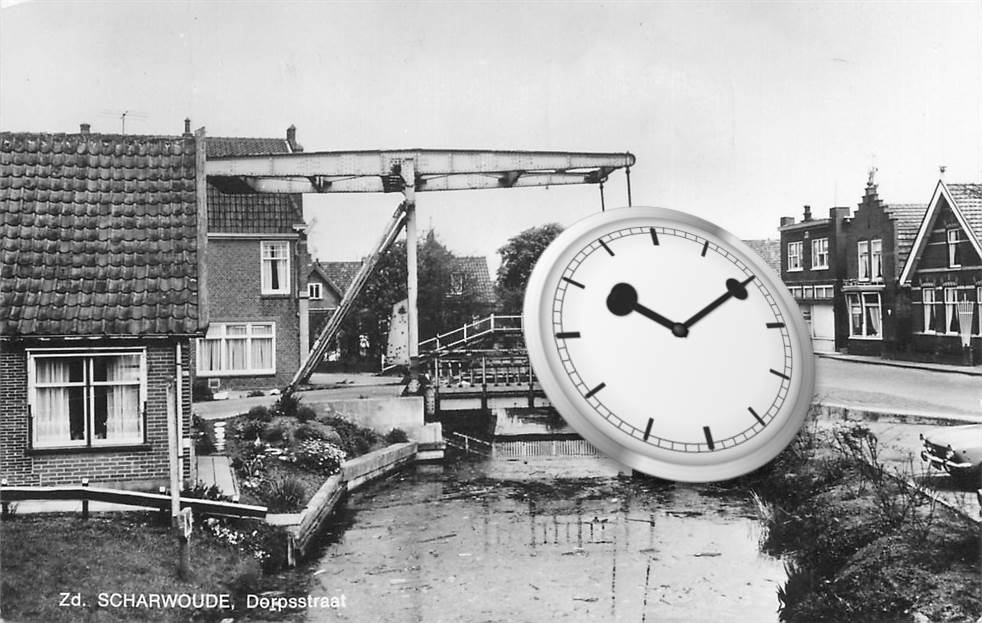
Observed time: 10:10
